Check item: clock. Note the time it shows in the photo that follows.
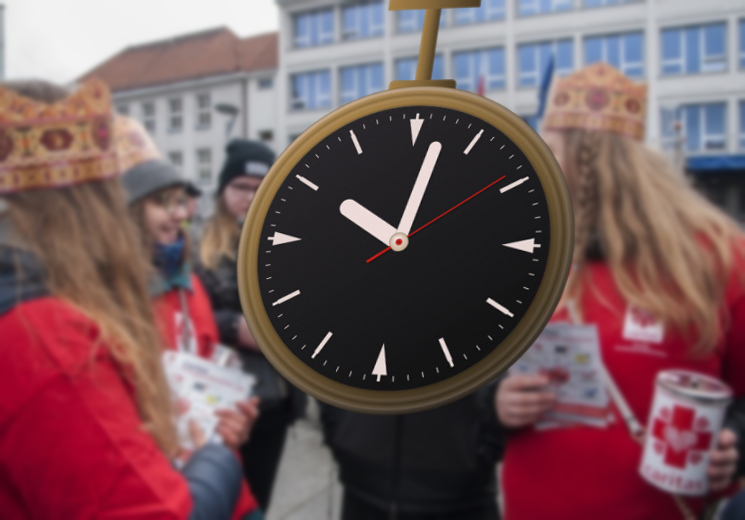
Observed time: 10:02:09
